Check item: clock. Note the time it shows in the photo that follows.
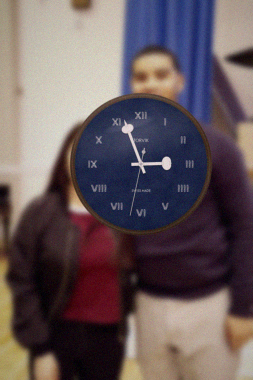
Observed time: 2:56:32
